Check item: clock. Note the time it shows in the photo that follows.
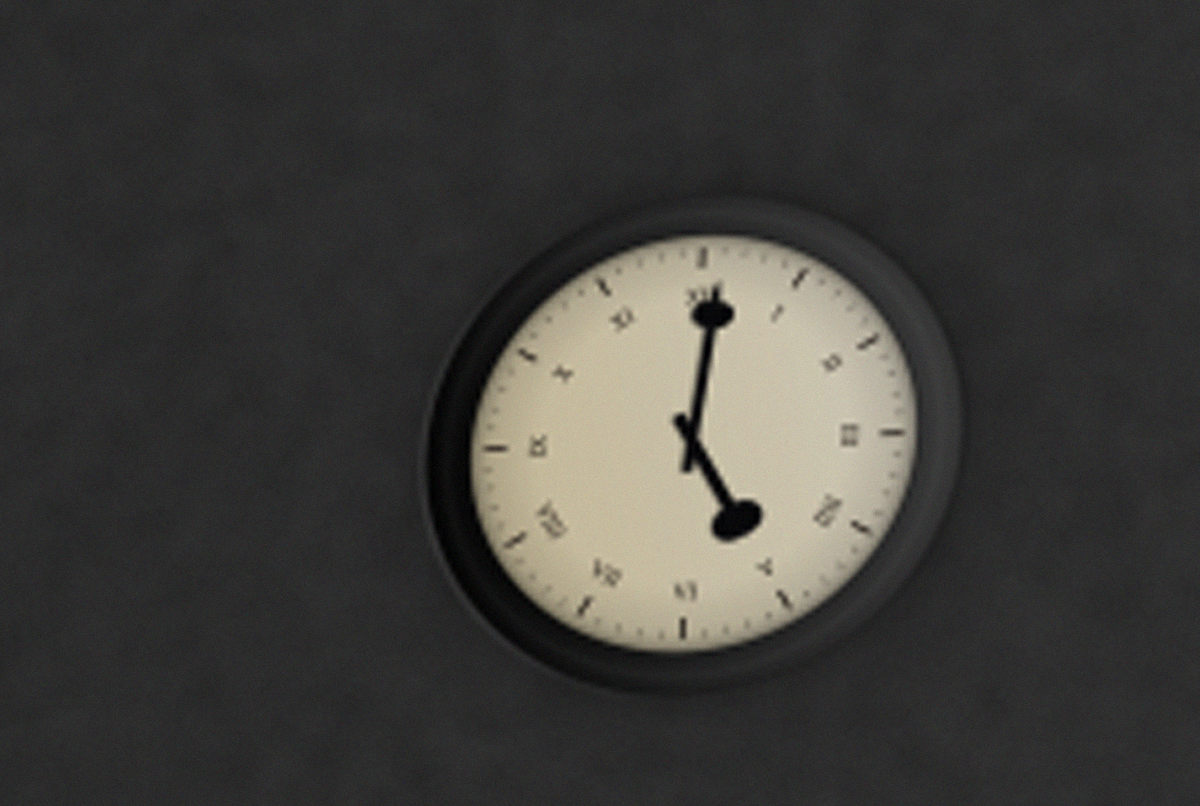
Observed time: 5:01
